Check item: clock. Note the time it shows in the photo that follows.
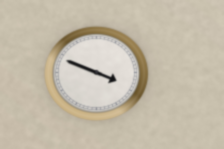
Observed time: 3:49
